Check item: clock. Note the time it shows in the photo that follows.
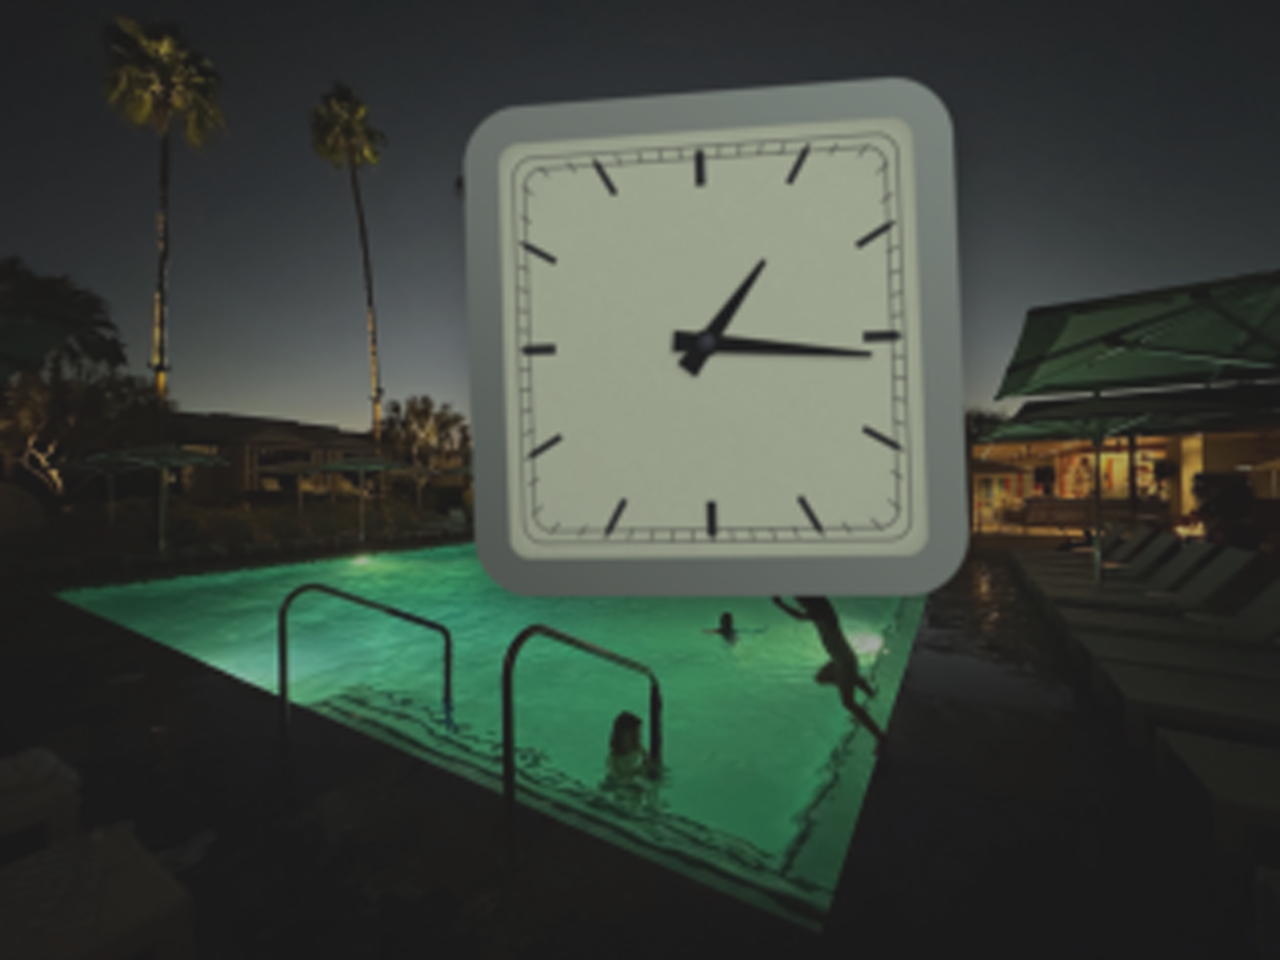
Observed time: 1:16
